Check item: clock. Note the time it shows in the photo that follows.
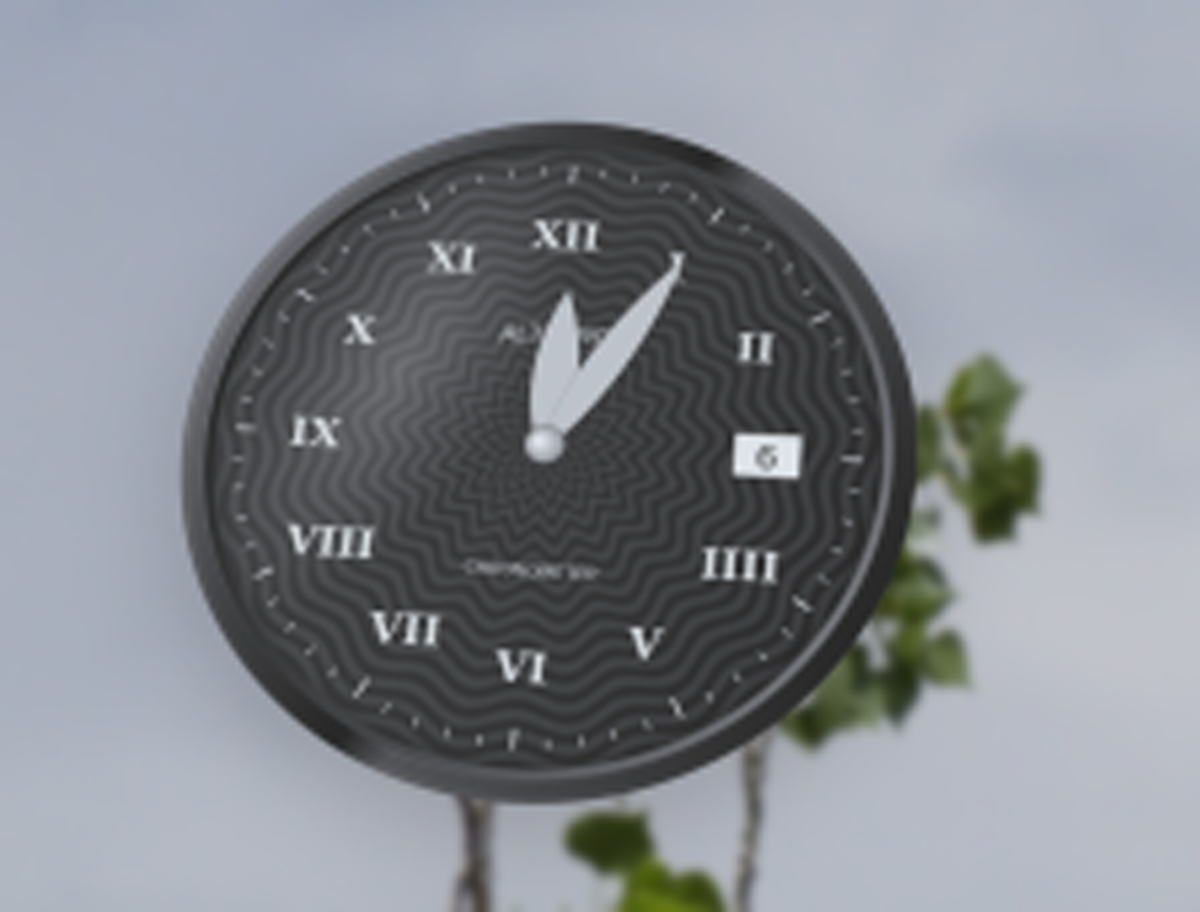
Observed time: 12:05
